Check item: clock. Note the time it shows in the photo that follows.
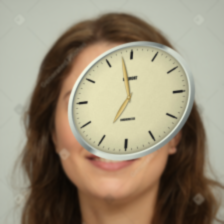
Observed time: 6:58
